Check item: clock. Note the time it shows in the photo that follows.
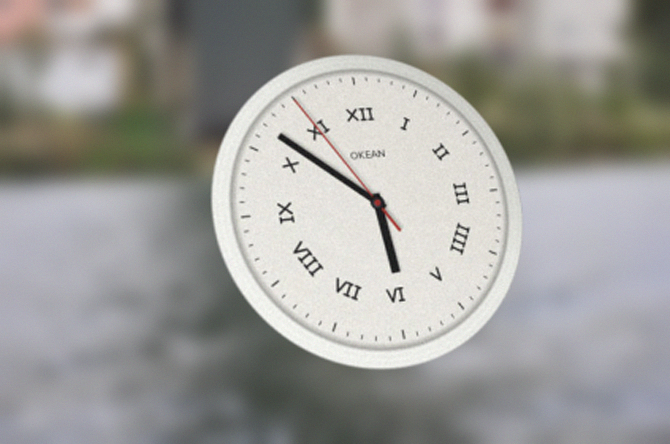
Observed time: 5:51:55
